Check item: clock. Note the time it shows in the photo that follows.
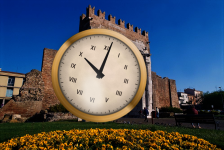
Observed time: 10:01
